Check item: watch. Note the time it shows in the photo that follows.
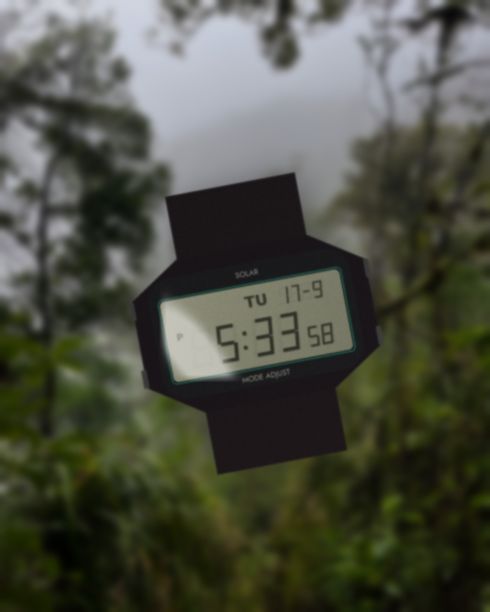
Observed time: 5:33:58
